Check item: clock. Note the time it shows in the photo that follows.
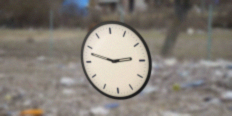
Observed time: 2:48
